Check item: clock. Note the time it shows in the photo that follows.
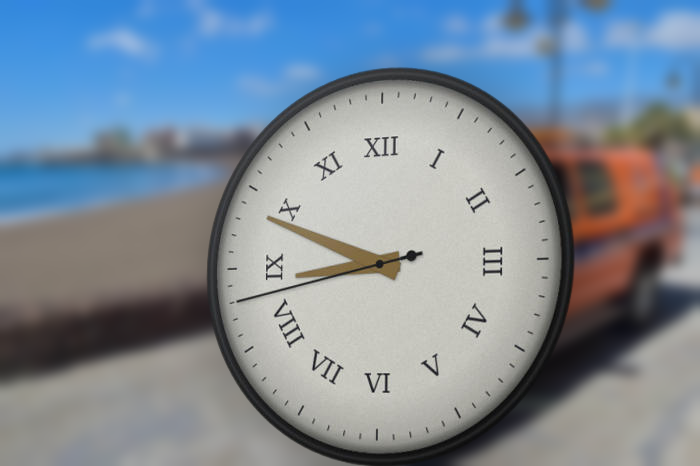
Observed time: 8:48:43
